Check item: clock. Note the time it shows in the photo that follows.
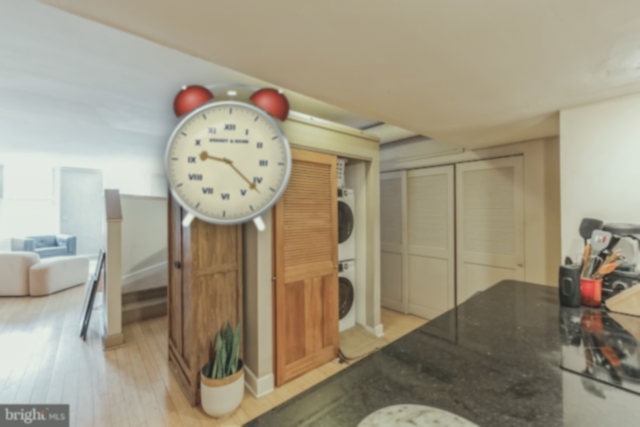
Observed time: 9:22
